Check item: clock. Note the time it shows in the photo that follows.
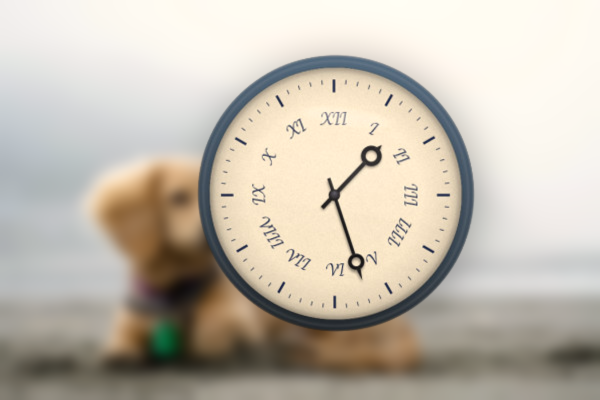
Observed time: 1:27
